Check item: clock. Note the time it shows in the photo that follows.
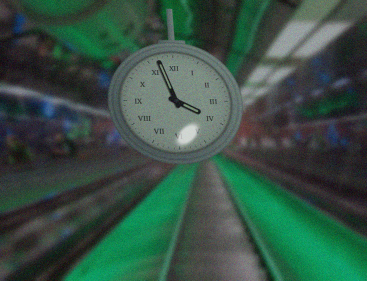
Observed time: 3:57
